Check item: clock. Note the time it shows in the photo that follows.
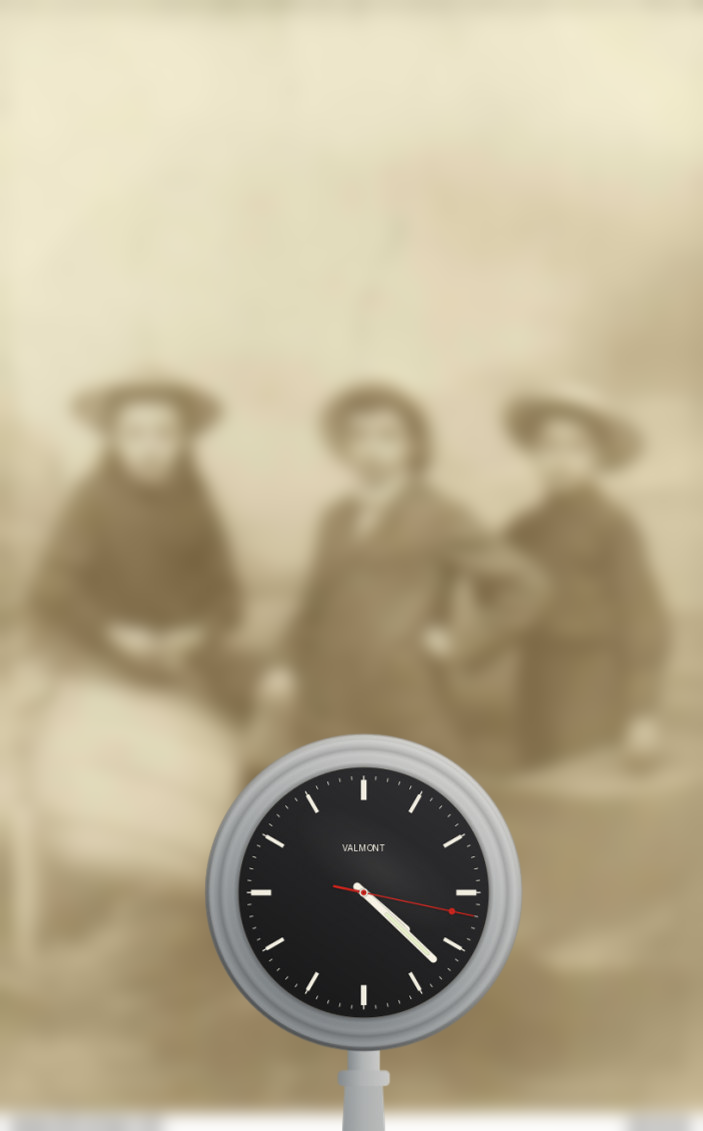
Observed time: 4:22:17
